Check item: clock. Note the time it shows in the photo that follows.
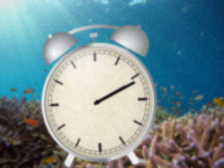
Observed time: 2:11
